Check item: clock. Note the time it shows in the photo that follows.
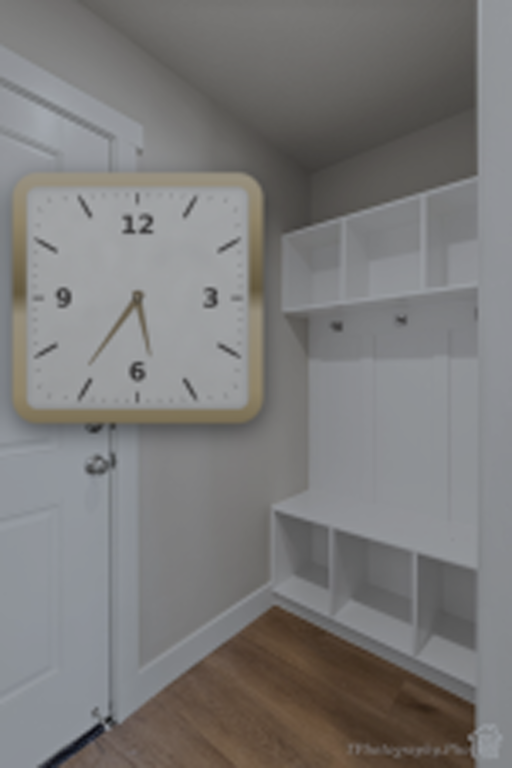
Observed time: 5:36
